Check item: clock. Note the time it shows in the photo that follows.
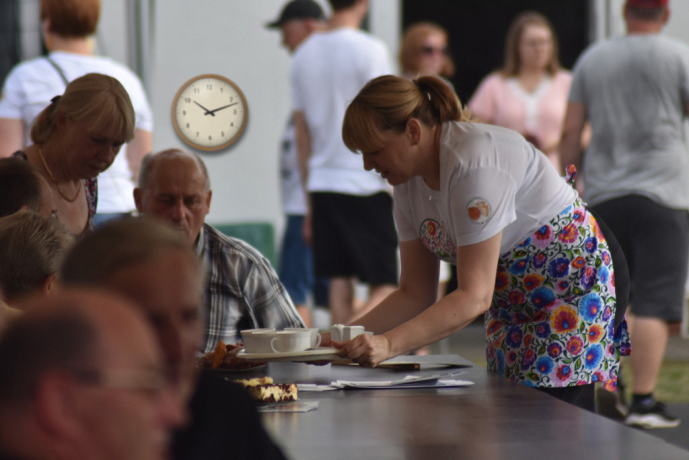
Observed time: 10:12
